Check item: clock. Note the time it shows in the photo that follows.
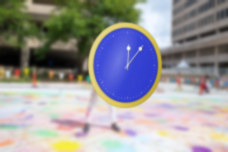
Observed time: 12:07
